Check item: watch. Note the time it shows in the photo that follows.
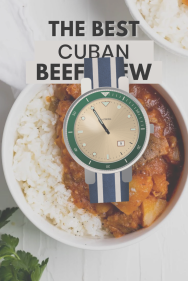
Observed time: 10:55
